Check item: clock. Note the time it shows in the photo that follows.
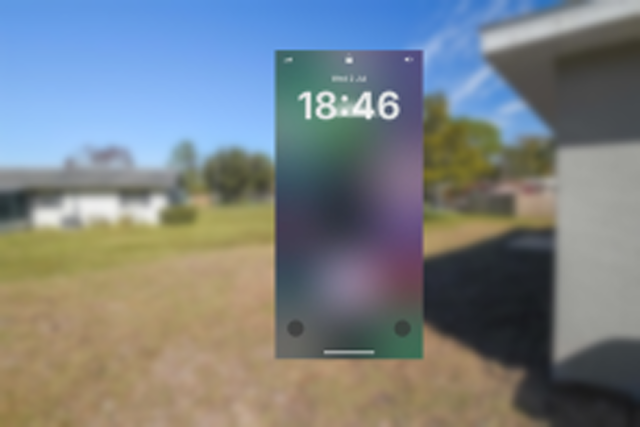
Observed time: 18:46
